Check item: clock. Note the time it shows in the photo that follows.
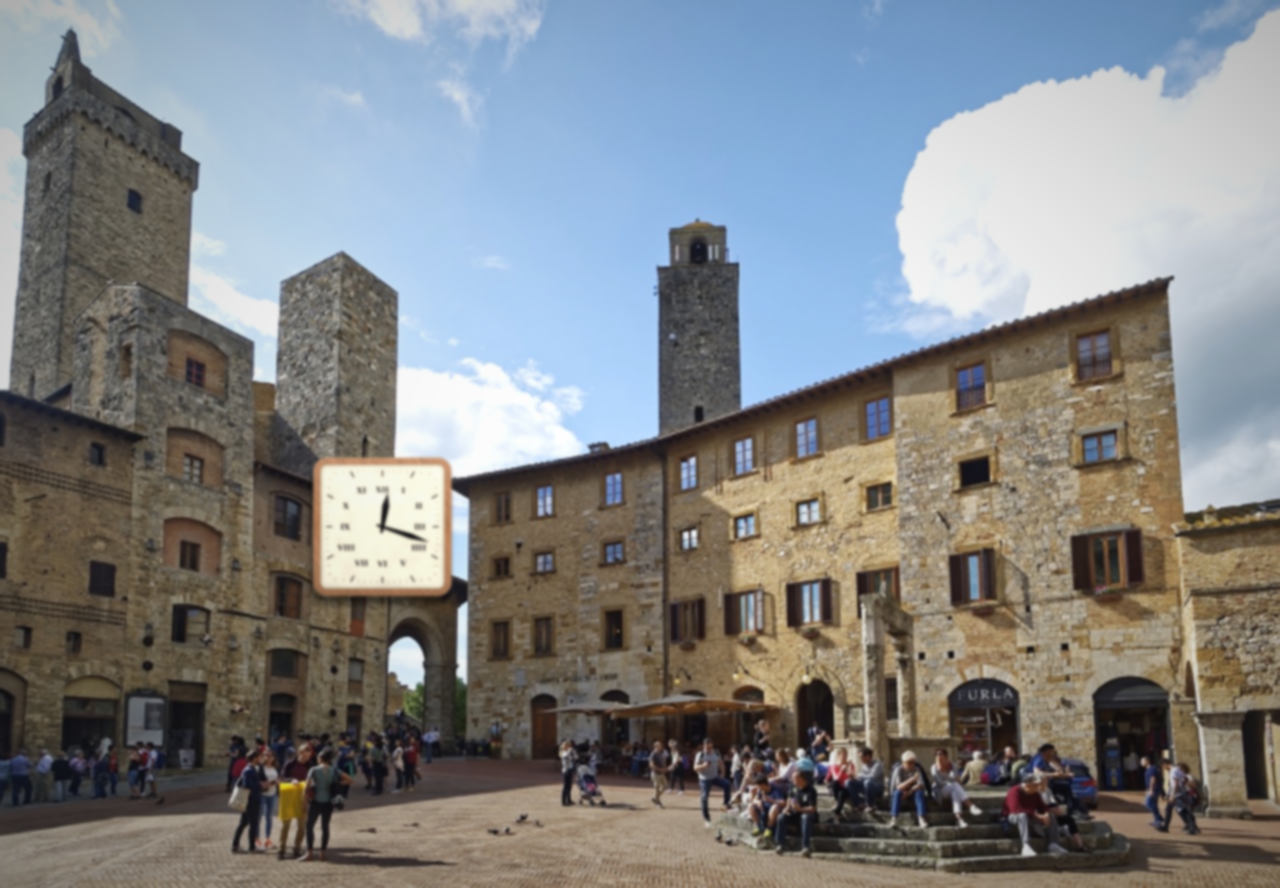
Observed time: 12:18
